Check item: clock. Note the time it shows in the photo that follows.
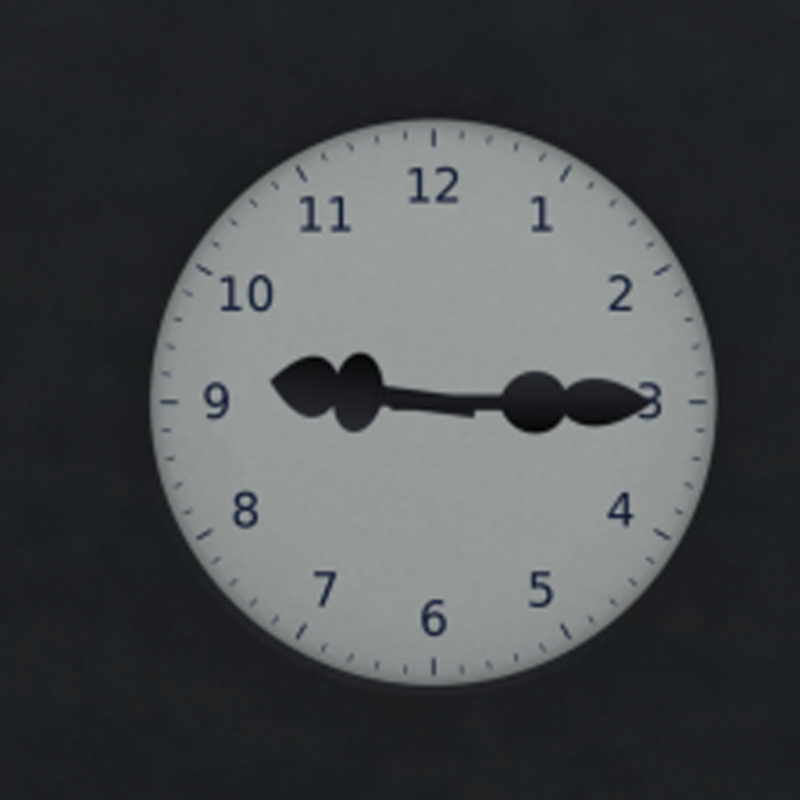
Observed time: 9:15
